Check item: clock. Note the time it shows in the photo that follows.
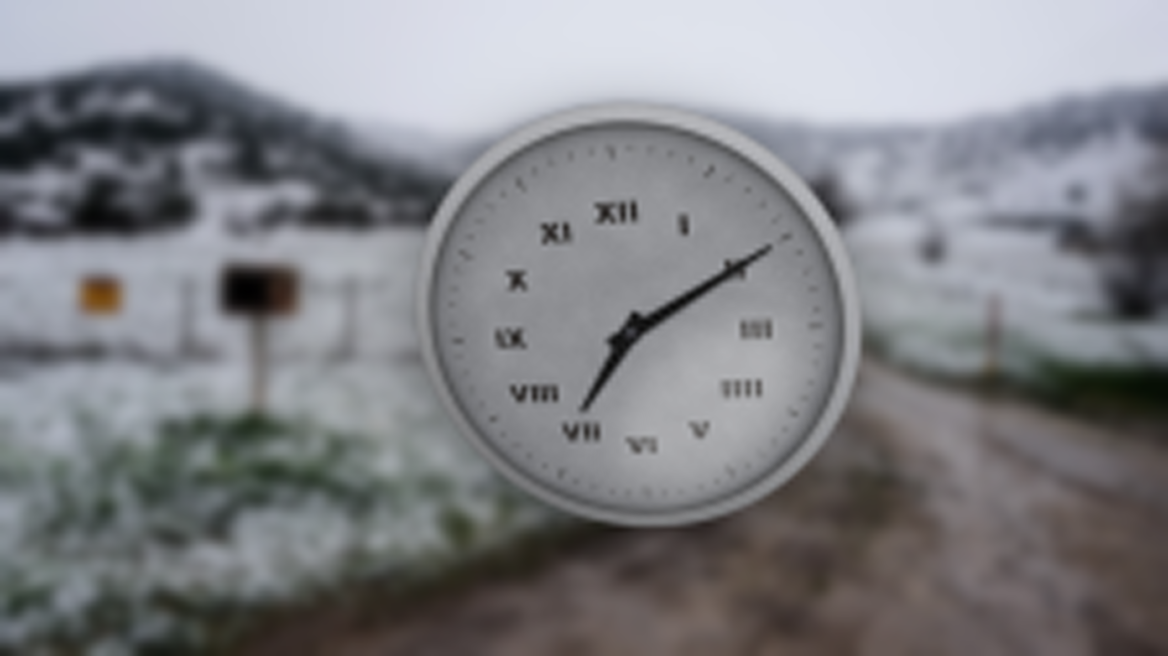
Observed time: 7:10
